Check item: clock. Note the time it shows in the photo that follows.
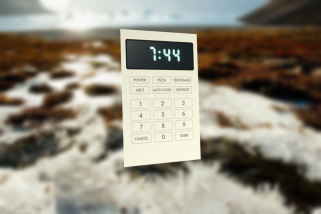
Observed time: 7:44
